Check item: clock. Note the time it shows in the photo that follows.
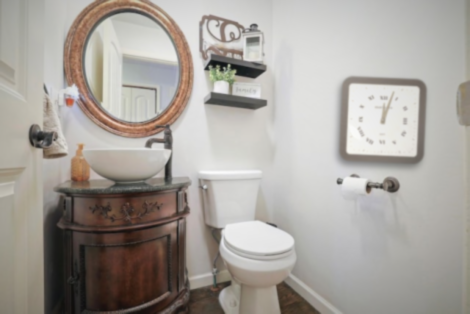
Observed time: 12:03
